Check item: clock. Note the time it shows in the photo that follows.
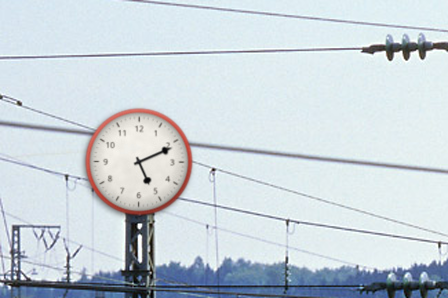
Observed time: 5:11
